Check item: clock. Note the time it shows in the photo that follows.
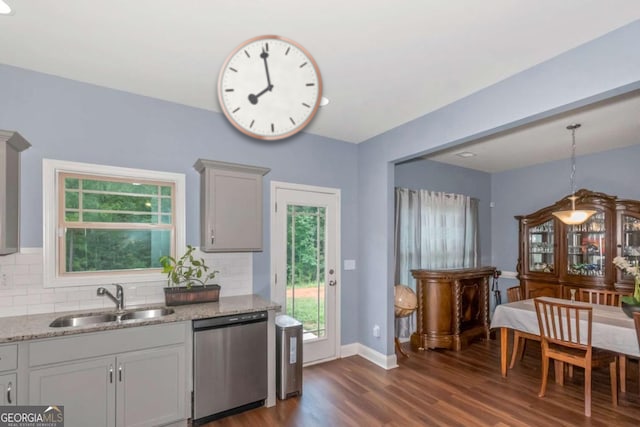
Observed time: 7:59
